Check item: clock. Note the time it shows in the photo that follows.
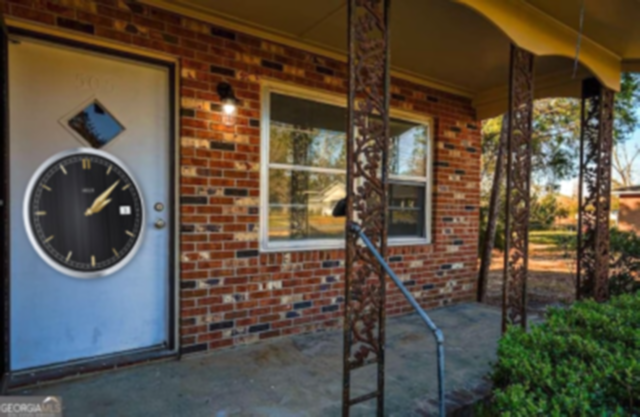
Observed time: 2:08
